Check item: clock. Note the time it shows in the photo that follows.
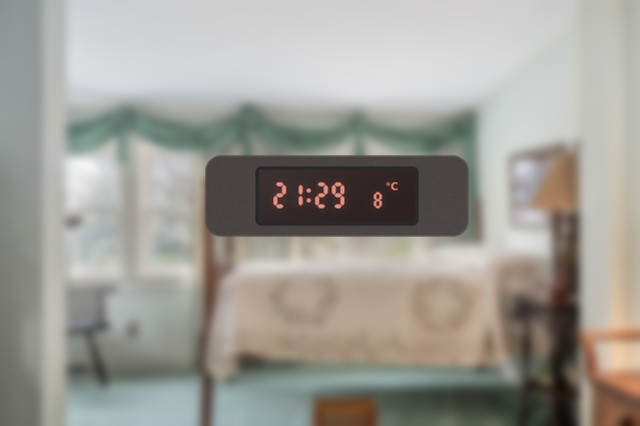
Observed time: 21:29
